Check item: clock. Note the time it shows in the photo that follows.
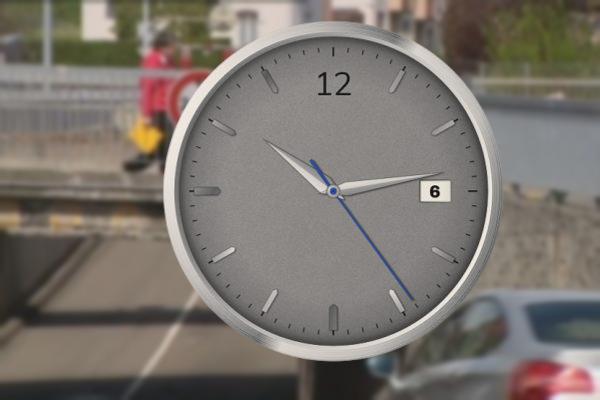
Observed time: 10:13:24
